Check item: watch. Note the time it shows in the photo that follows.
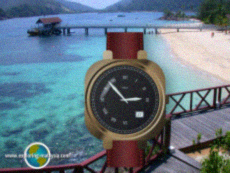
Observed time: 2:53
